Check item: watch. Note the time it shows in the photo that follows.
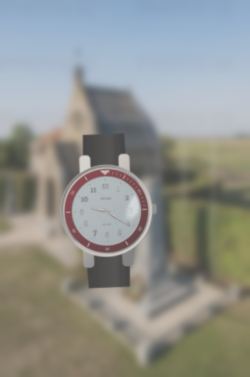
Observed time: 9:21
